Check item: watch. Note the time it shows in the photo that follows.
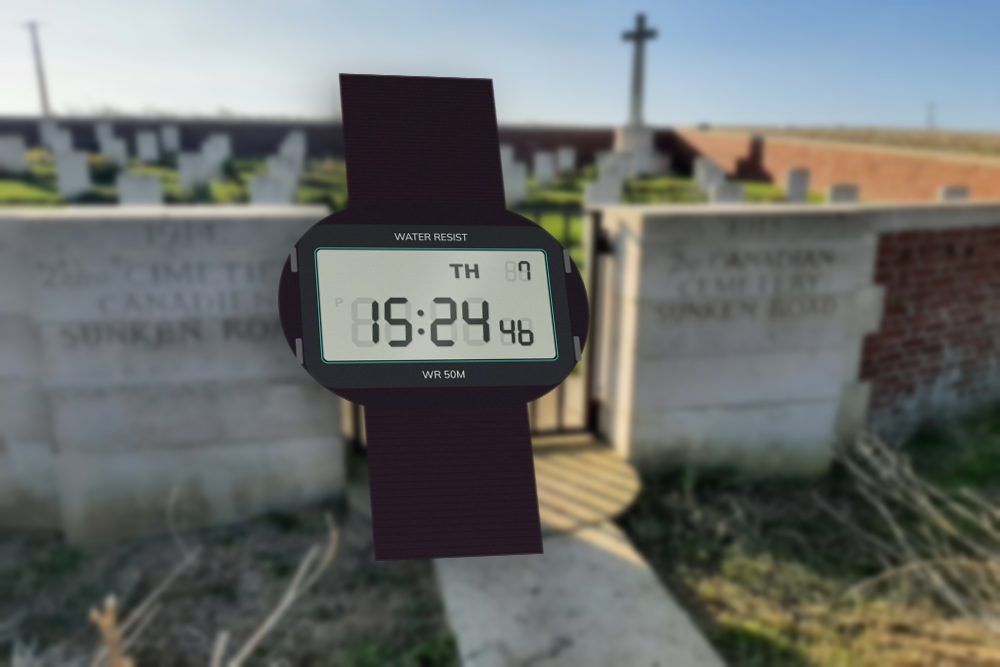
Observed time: 15:24:46
